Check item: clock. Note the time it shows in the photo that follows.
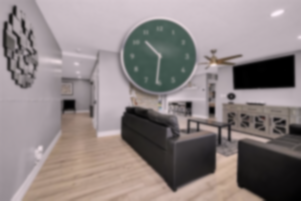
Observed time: 10:31
